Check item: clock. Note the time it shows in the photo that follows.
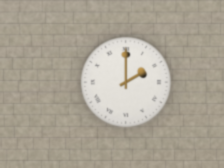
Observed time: 2:00
